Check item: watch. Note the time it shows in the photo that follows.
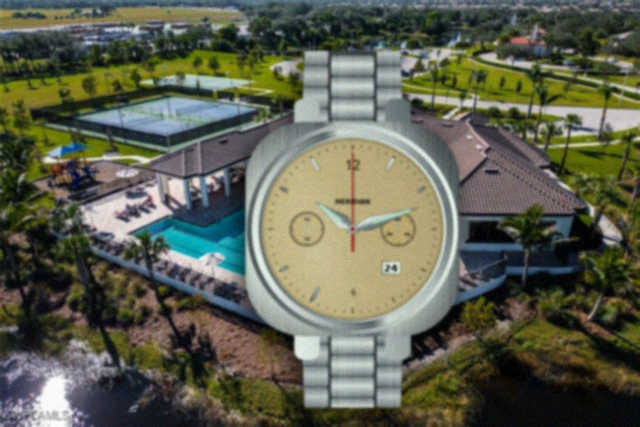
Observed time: 10:12
